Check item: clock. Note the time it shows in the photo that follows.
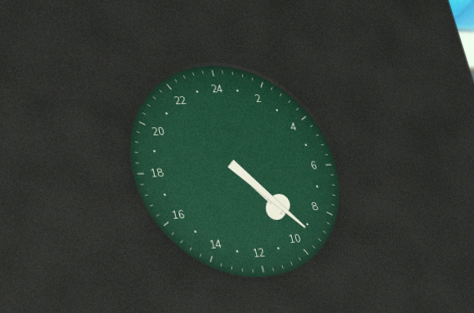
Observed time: 9:23
